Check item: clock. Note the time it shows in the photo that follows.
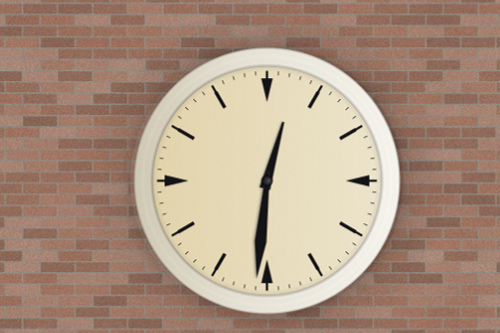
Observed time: 12:31
